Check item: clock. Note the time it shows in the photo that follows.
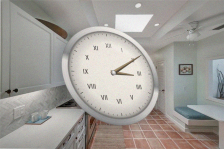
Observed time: 3:10
